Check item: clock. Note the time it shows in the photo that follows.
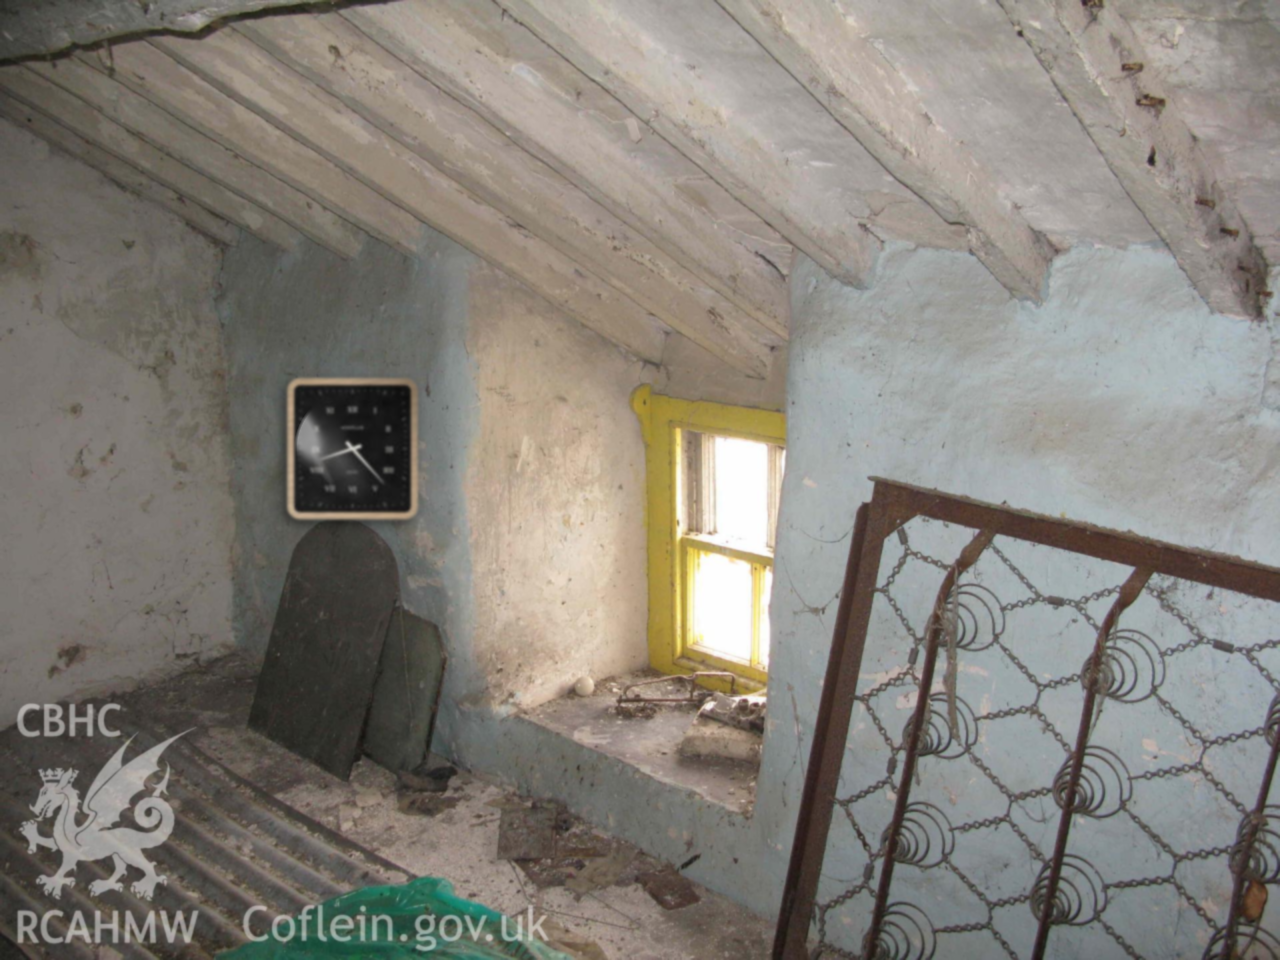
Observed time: 8:23
